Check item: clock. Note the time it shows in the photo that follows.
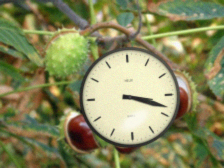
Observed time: 3:18
